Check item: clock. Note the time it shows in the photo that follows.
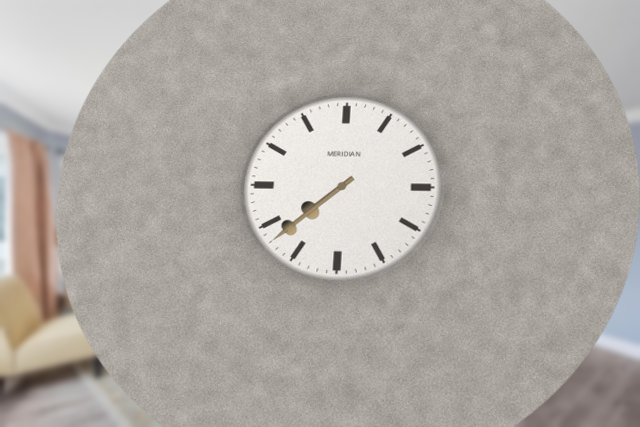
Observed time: 7:38
